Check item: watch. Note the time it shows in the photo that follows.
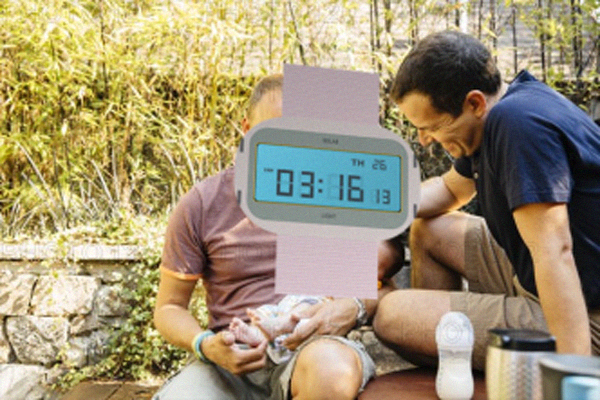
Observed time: 3:16:13
